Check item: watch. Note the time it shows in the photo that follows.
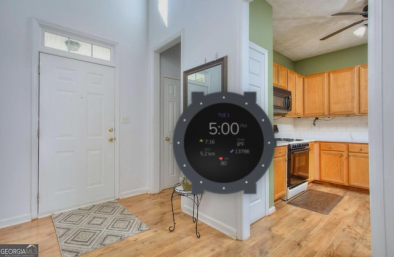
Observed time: 5:00
